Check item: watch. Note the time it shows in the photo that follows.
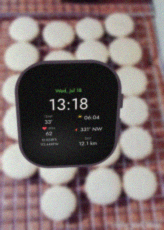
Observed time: 13:18
